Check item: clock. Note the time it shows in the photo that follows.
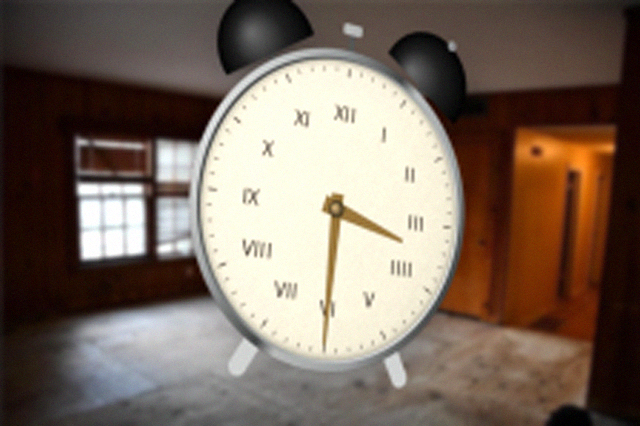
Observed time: 3:30
